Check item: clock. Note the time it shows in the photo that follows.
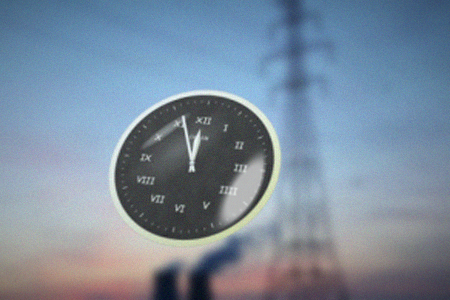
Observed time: 11:56
